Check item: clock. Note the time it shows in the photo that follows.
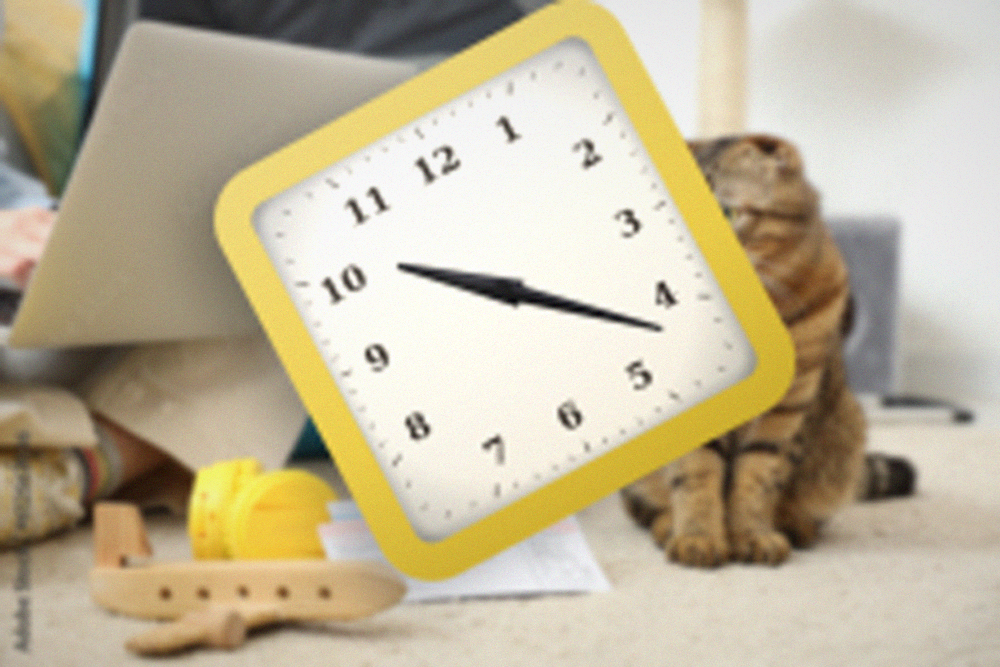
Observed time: 10:22
